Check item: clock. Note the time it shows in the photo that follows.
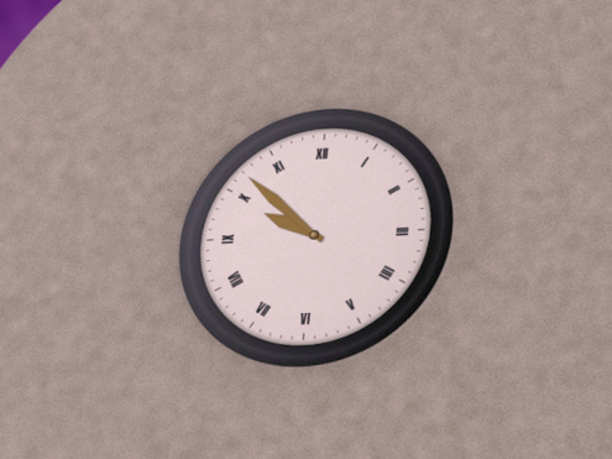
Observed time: 9:52
